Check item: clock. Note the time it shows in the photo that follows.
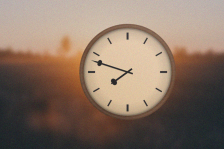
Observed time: 7:48
